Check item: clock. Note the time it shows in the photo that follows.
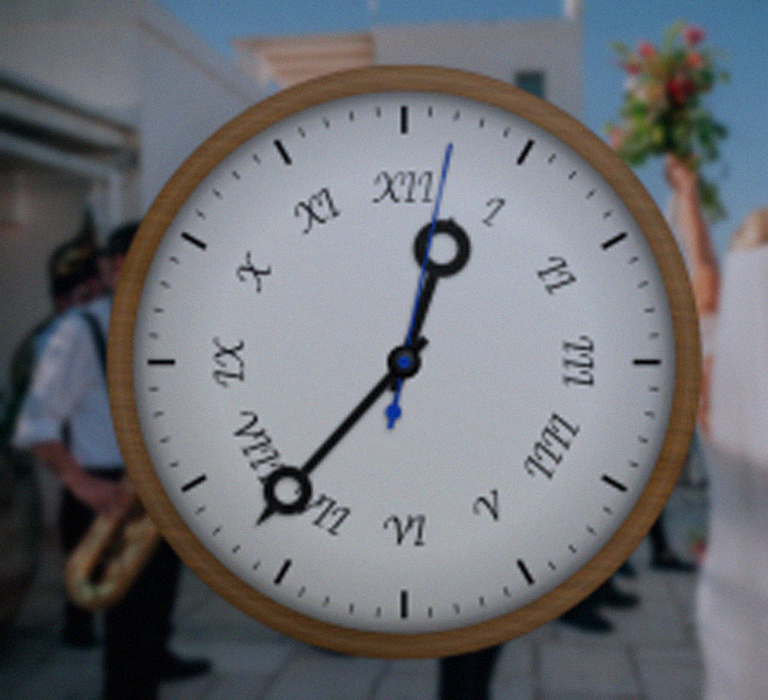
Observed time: 12:37:02
